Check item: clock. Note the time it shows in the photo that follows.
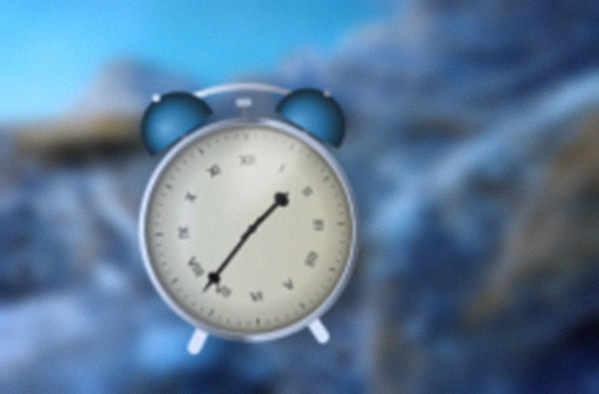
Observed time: 1:37
